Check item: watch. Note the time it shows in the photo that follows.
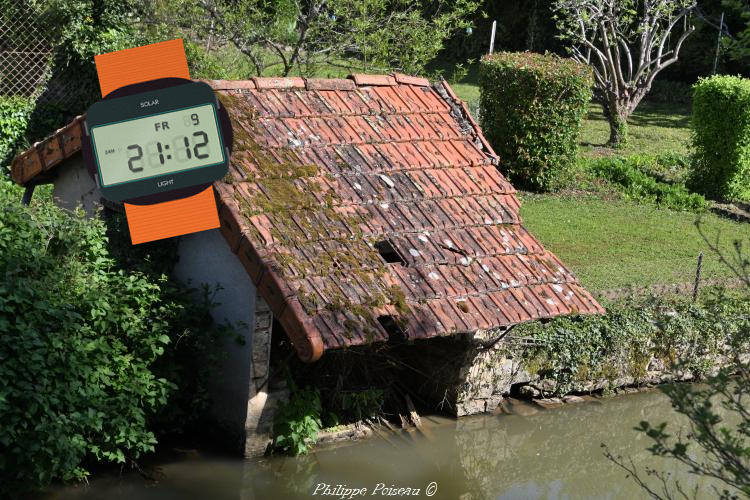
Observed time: 21:12
